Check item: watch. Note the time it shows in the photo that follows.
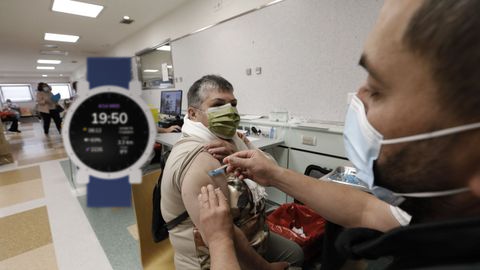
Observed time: 19:50
